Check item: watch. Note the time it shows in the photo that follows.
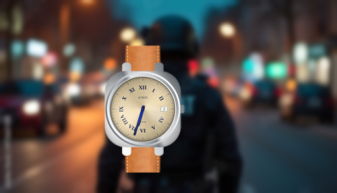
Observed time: 6:33
